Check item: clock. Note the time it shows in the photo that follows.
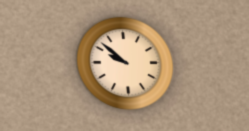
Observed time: 9:52
